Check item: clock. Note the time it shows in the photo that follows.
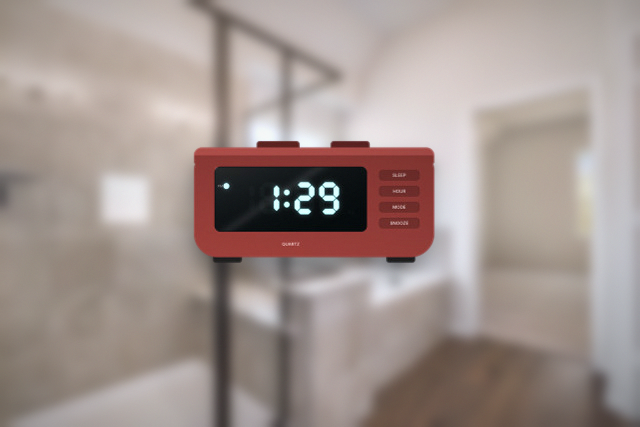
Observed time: 1:29
